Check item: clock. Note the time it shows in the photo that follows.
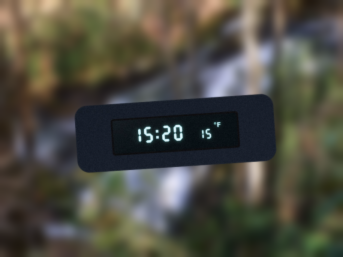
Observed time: 15:20
